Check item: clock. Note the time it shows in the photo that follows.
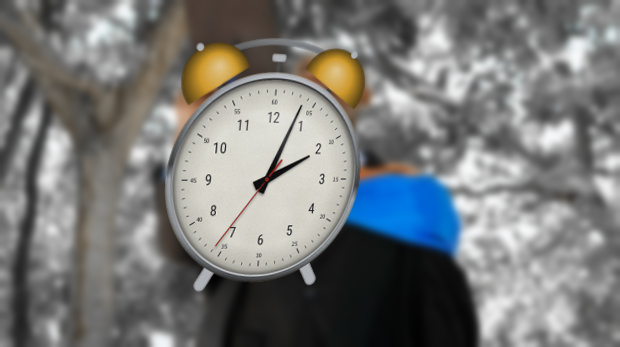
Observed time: 2:03:36
